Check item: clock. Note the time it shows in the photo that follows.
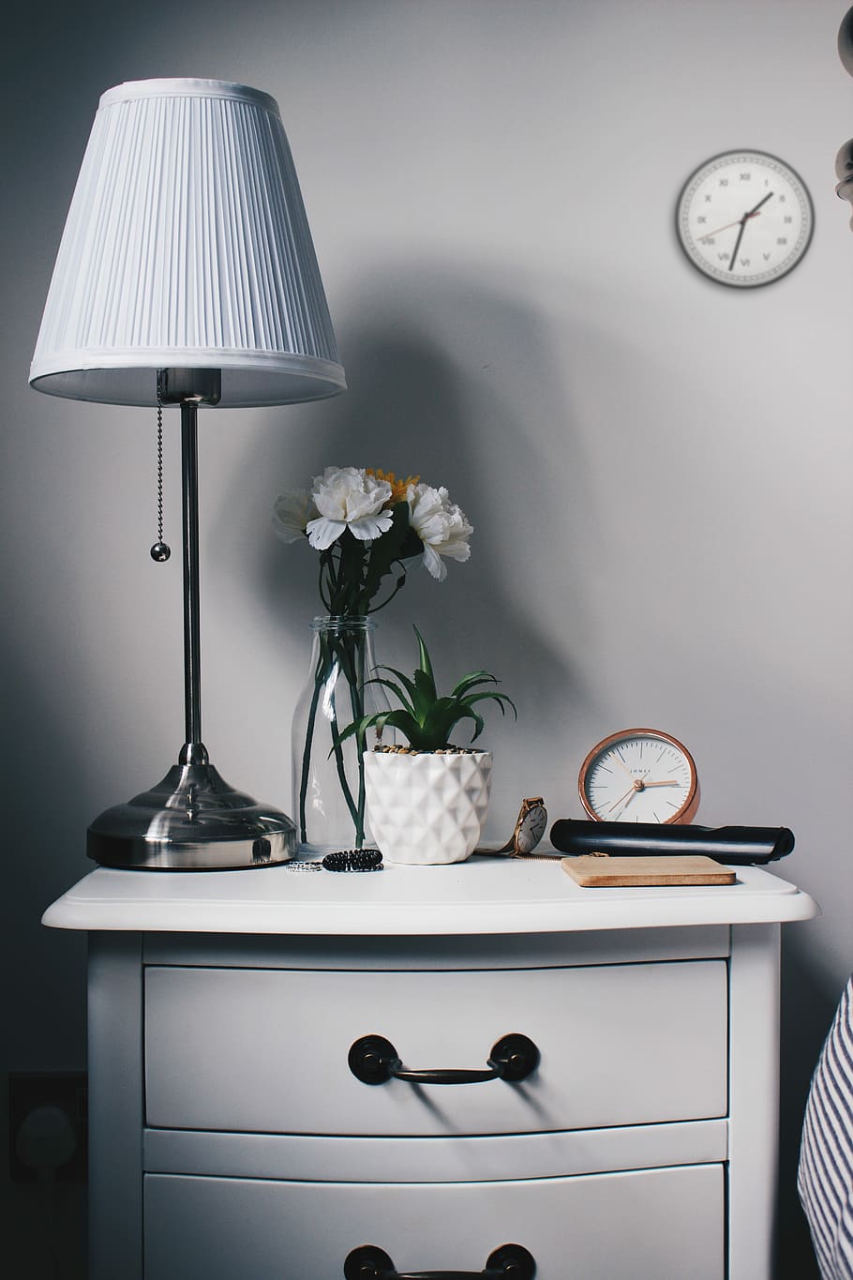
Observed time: 1:32:41
